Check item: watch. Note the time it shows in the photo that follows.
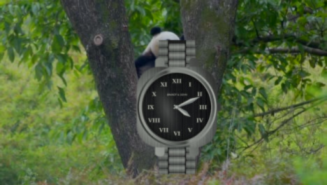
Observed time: 4:11
